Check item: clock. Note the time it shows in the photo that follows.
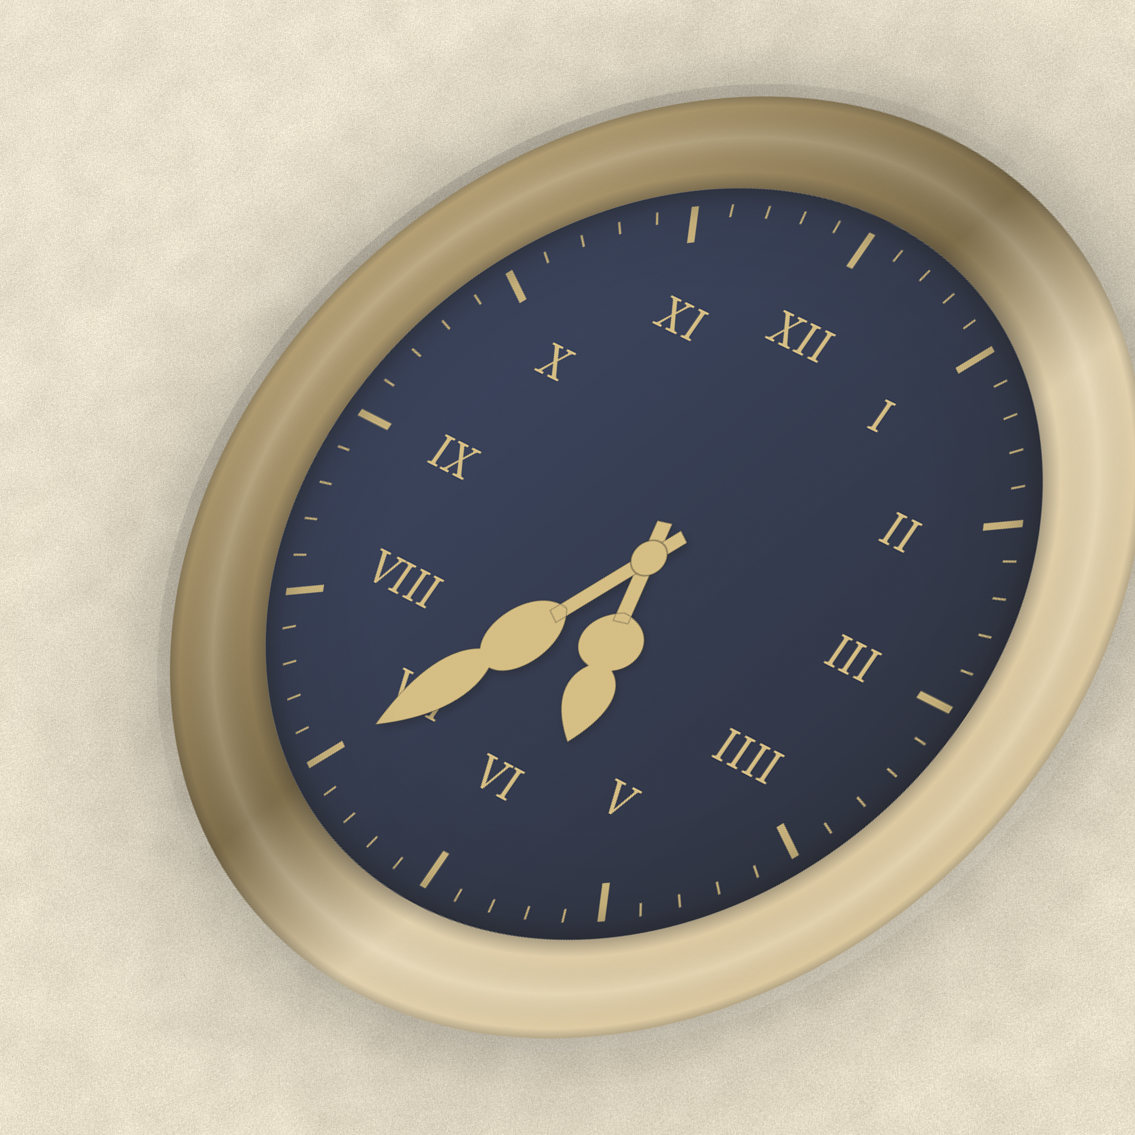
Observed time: 5:35
